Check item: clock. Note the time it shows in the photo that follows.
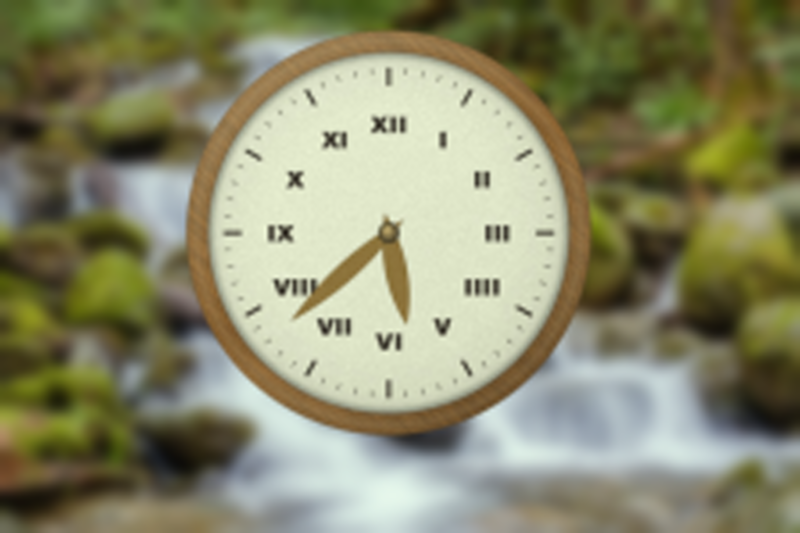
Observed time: 5:38
